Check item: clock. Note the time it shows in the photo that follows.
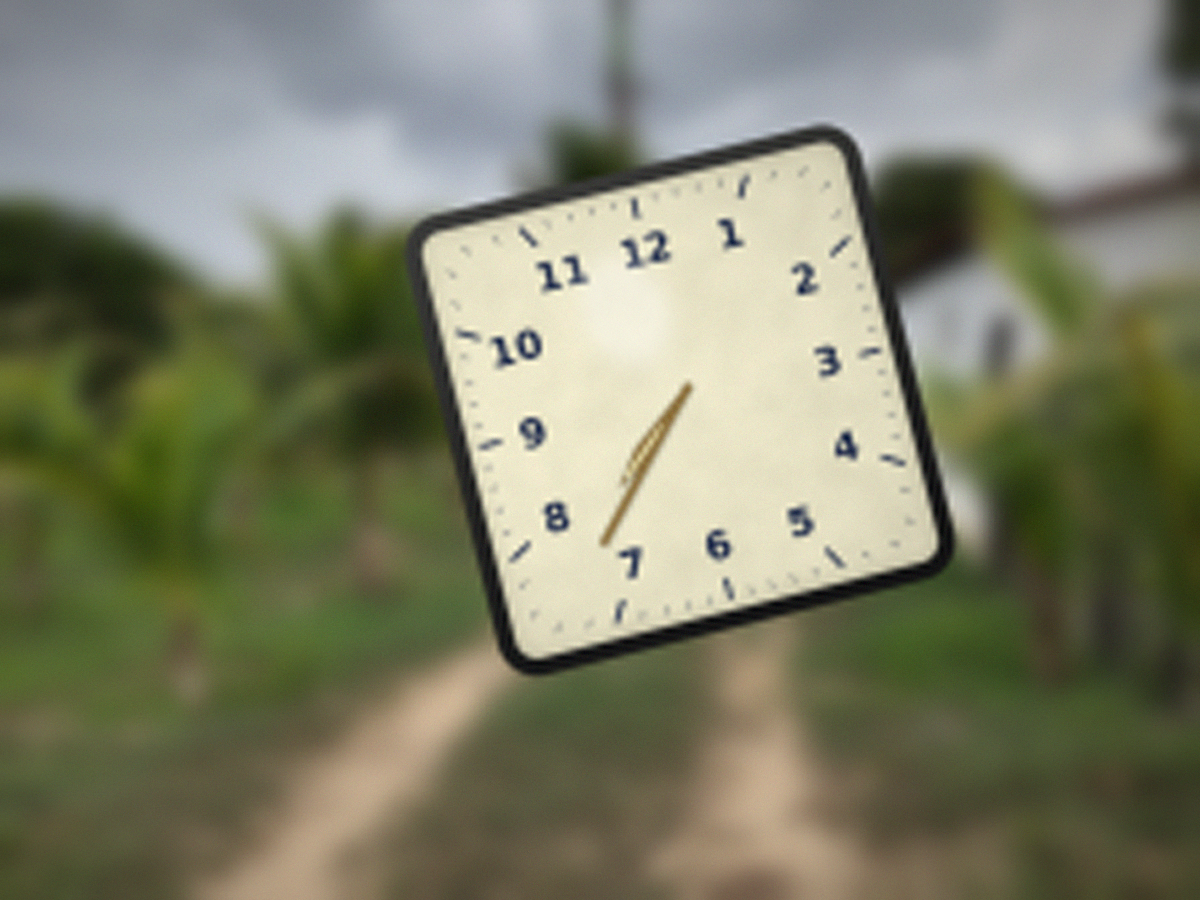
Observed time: 7:37
